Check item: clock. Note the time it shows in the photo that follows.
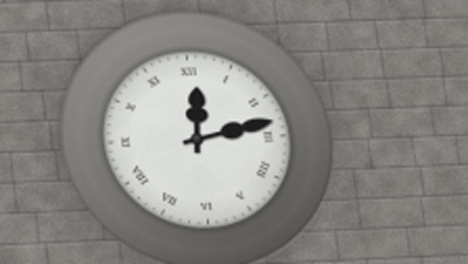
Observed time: 12:13
